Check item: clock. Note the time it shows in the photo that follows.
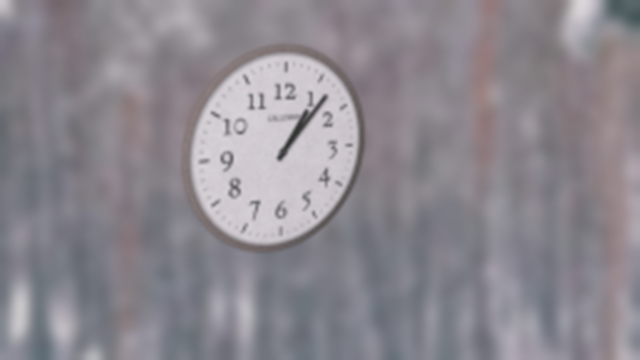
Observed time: 1:07
